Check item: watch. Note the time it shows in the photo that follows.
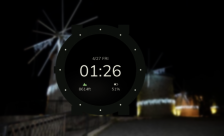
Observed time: 1:26
